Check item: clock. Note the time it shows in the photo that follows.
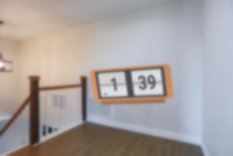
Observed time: 1:39
